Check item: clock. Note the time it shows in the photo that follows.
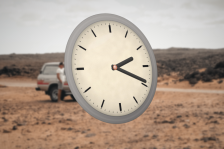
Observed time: 2:19
